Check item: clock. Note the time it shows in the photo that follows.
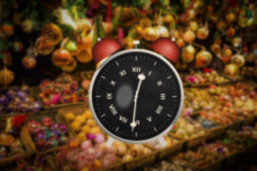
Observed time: 12:31
